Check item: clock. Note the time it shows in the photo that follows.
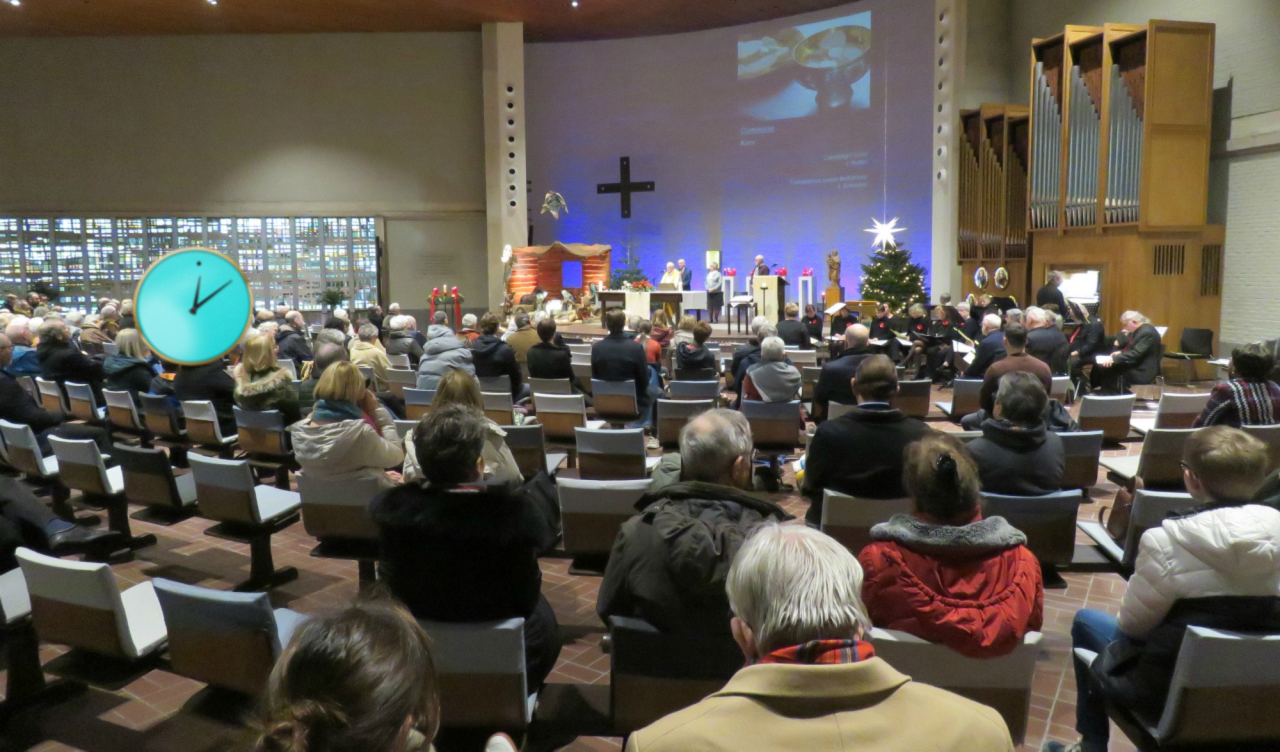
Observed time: 12:08
